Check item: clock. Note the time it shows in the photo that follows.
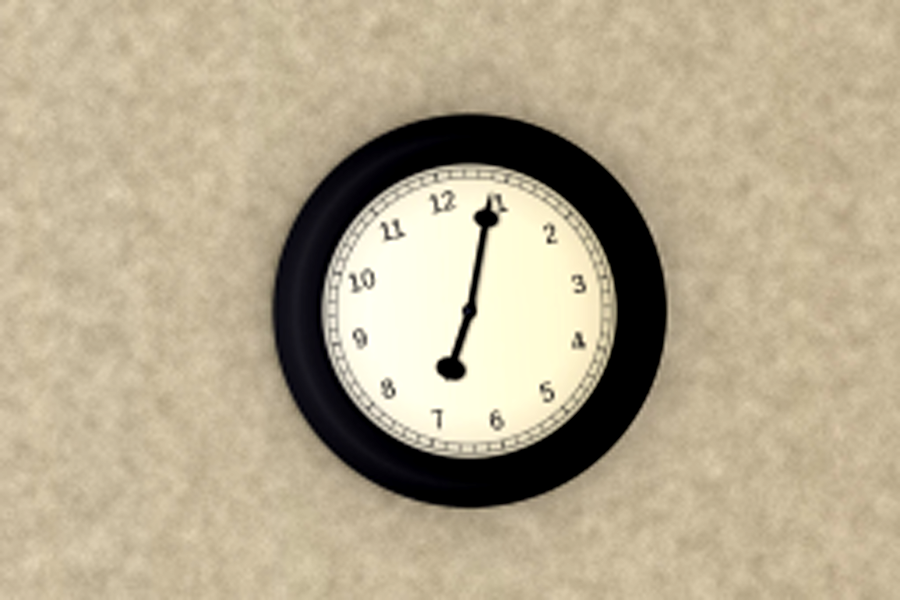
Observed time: 7:04
